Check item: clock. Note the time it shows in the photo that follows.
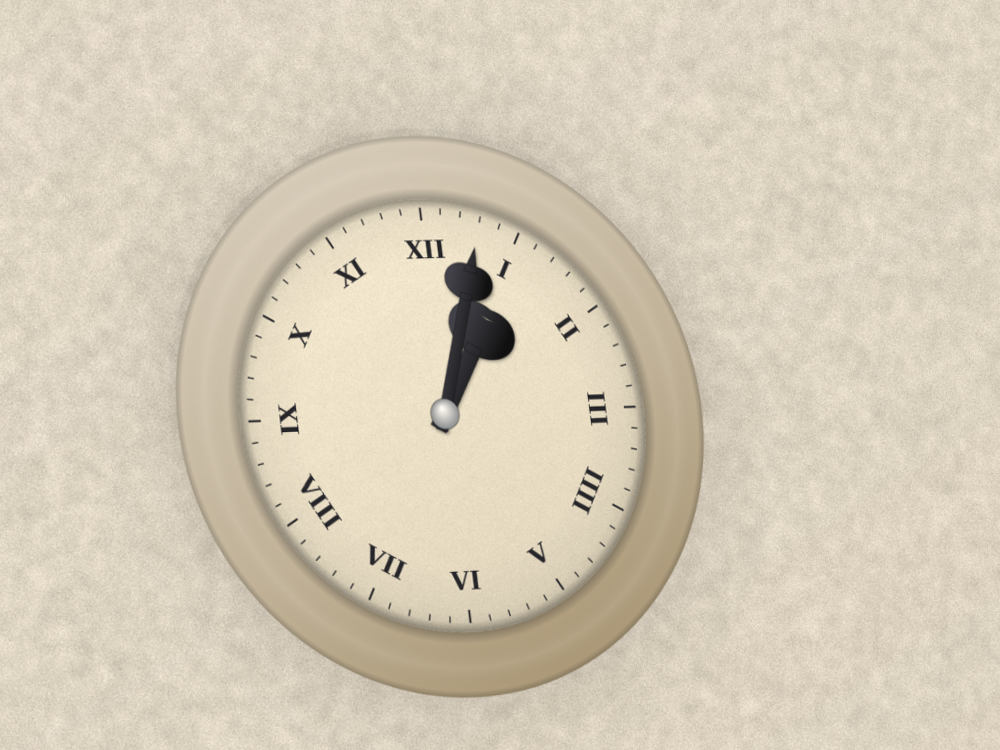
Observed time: 1:03
